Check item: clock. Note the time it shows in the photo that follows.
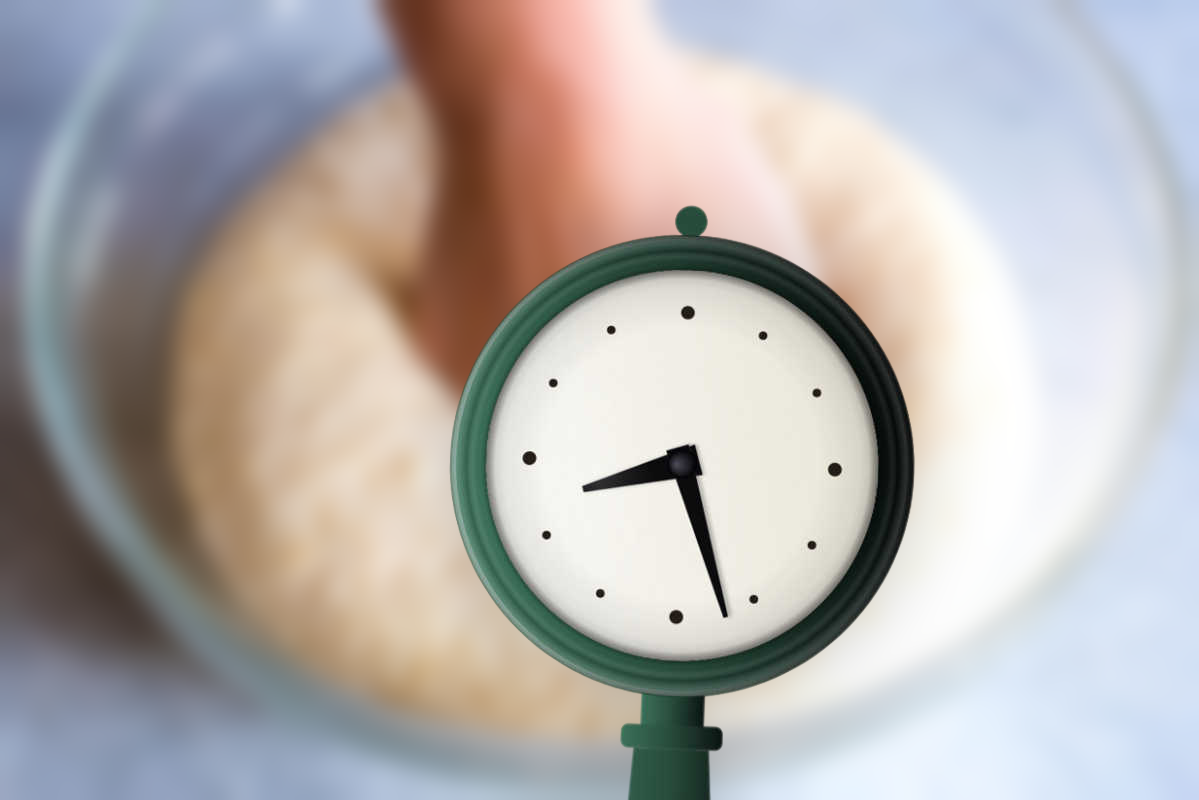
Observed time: 8:27
